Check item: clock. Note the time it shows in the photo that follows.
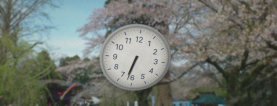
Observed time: 6:32
